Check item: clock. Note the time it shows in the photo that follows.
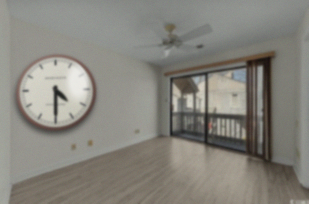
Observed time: 4:30
